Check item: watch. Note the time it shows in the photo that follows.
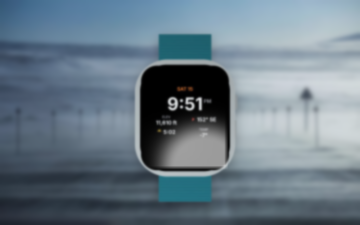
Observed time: 9:51
